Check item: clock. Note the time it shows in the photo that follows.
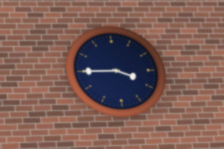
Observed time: 3:45
